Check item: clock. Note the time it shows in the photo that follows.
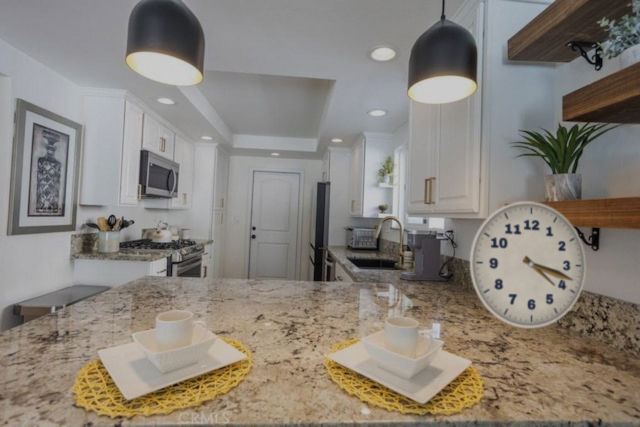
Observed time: 4:18
